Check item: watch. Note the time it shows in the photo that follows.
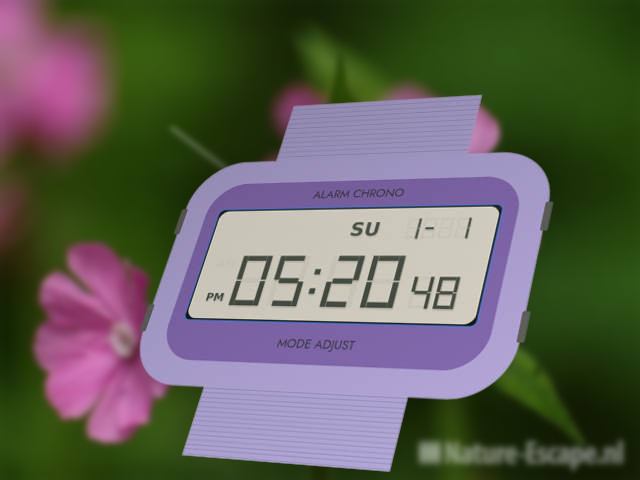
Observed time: 5:20:48
